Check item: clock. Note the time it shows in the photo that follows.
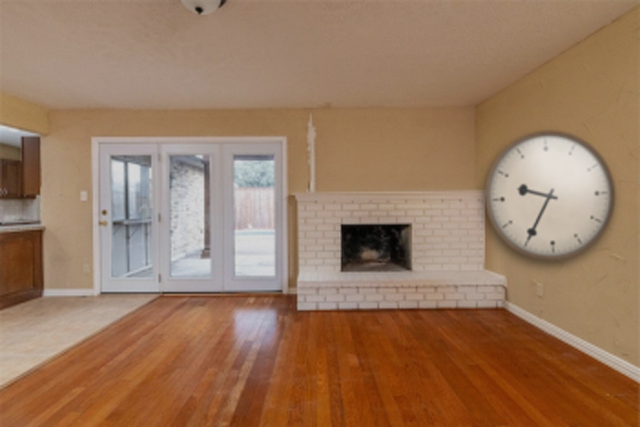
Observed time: 9:35
